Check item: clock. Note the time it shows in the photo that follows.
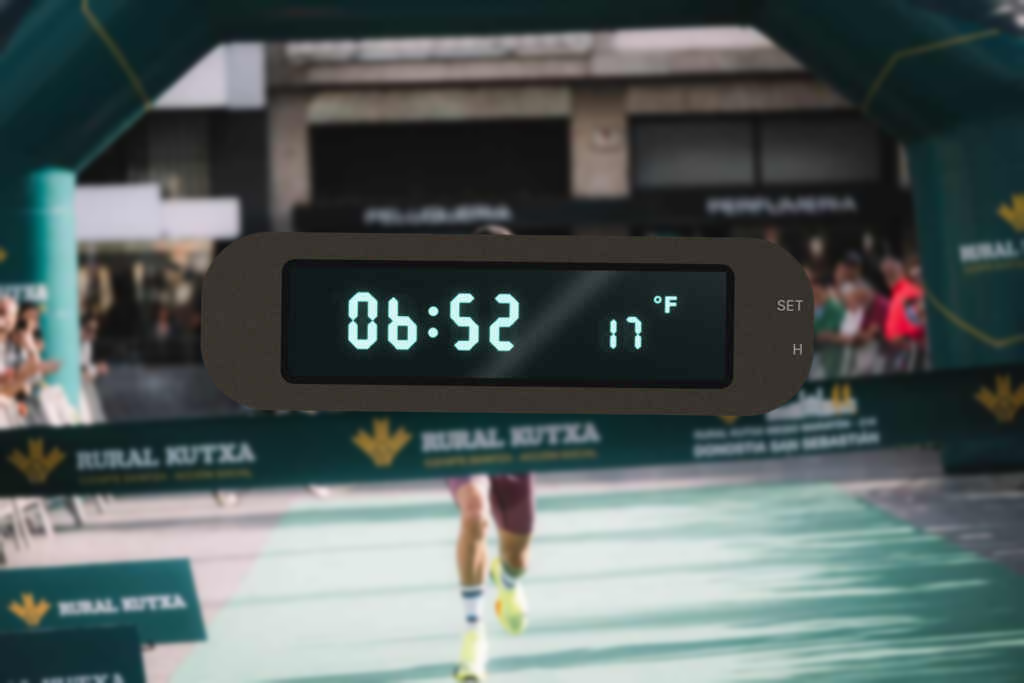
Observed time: 6:52
